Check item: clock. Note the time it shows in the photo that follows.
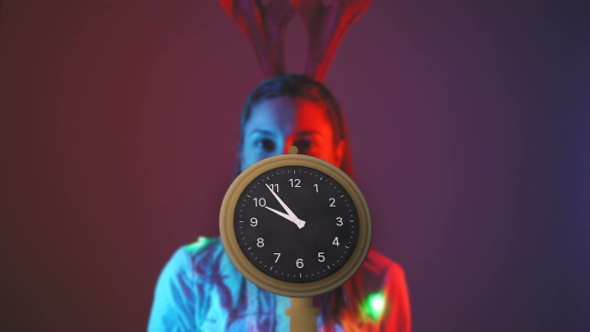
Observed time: 9:54
